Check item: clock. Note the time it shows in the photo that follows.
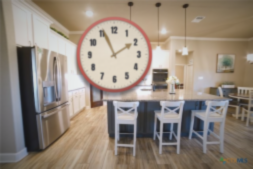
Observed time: 1:56
